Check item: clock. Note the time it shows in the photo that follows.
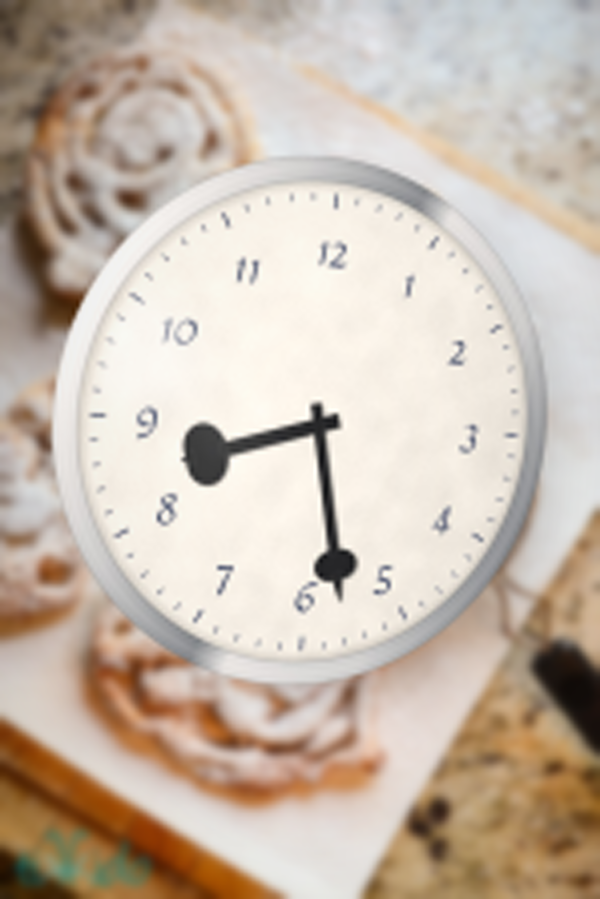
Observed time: 8:28
